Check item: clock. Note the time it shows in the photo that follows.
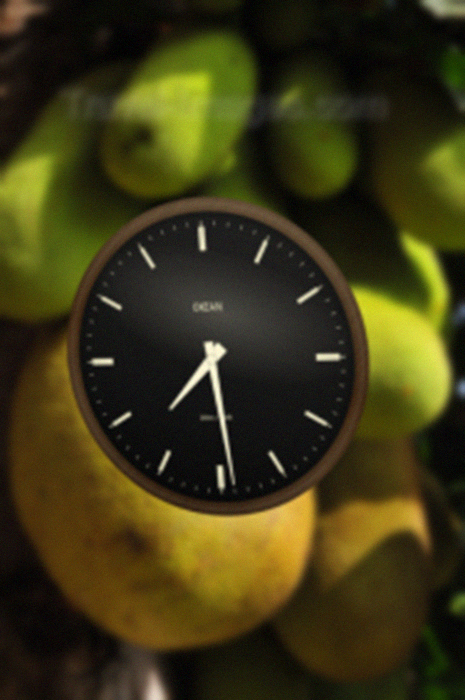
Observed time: 7:29
